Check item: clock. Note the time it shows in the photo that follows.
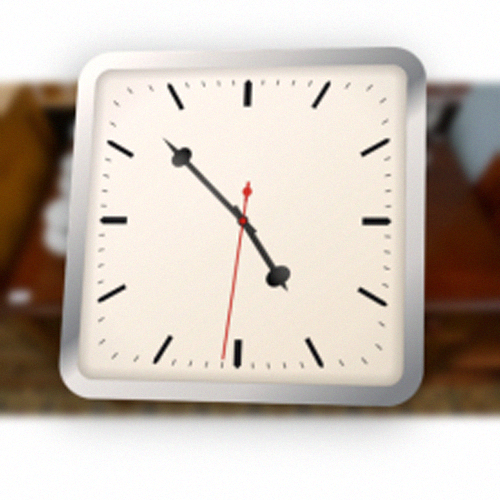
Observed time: 4:52:31
